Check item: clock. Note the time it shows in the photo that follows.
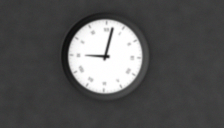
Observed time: 9:02
